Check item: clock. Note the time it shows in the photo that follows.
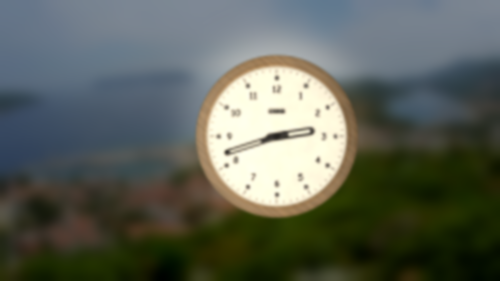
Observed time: 2:42
